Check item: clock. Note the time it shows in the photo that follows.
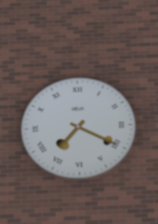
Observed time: 7:20
